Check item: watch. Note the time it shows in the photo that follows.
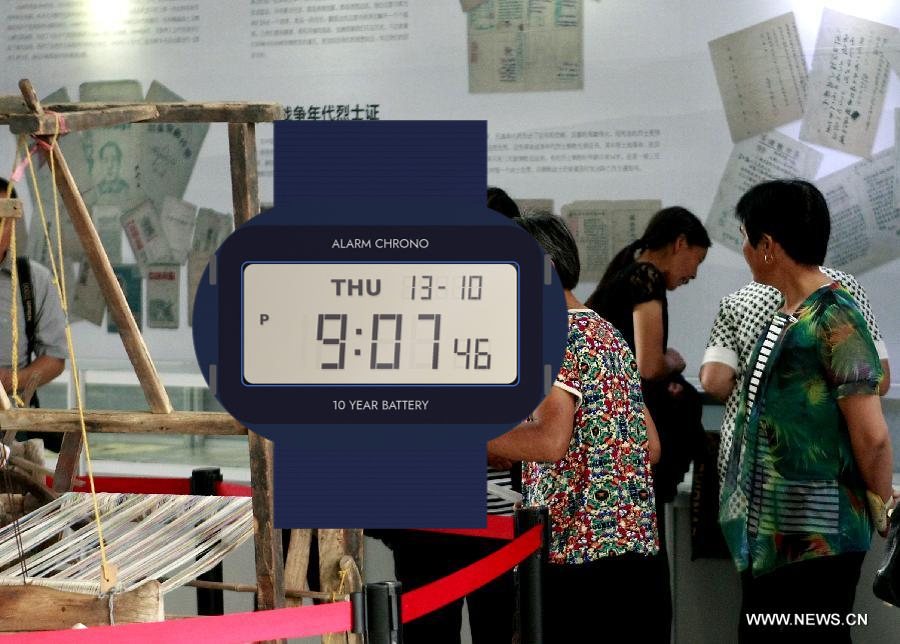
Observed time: 9:07:46
